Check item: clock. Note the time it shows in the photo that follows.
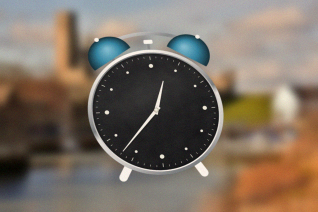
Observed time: 12:37
